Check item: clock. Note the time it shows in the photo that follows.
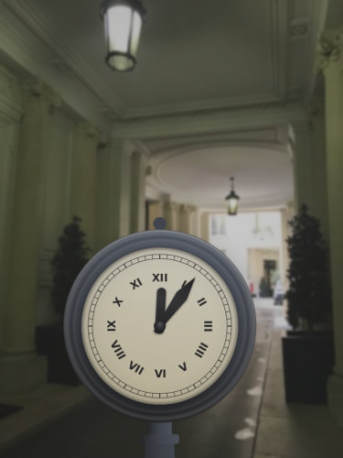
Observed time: 12:06
